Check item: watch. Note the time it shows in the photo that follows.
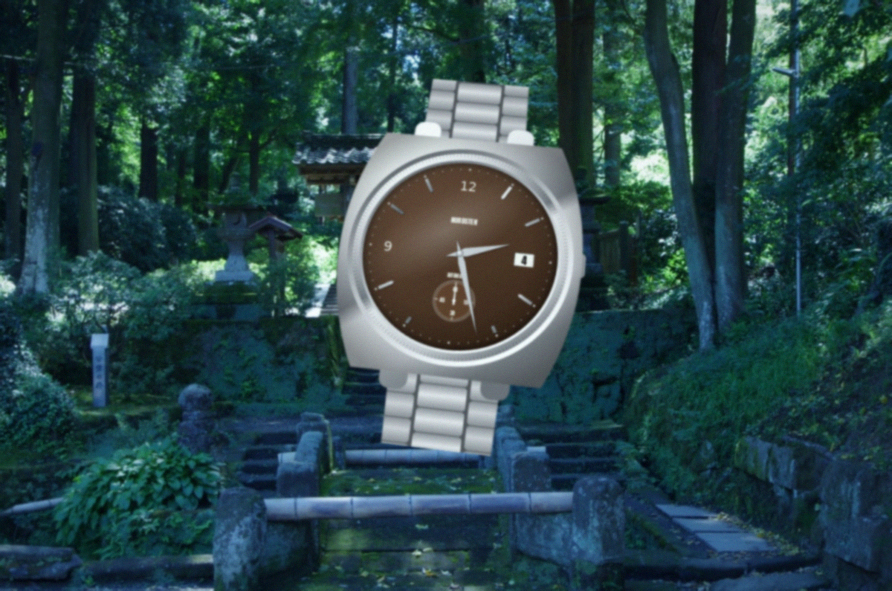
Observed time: 2:27
